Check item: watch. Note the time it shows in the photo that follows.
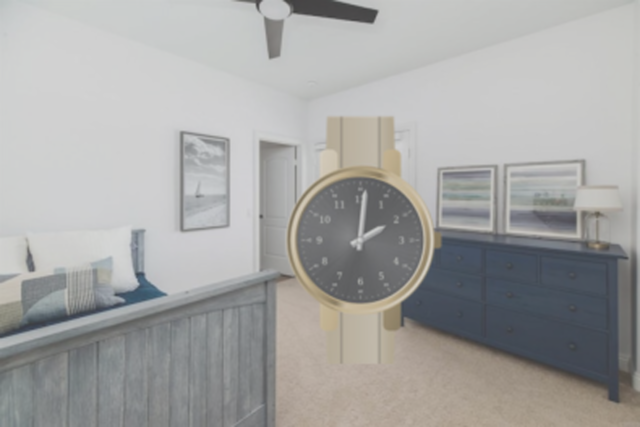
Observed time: 2:01
